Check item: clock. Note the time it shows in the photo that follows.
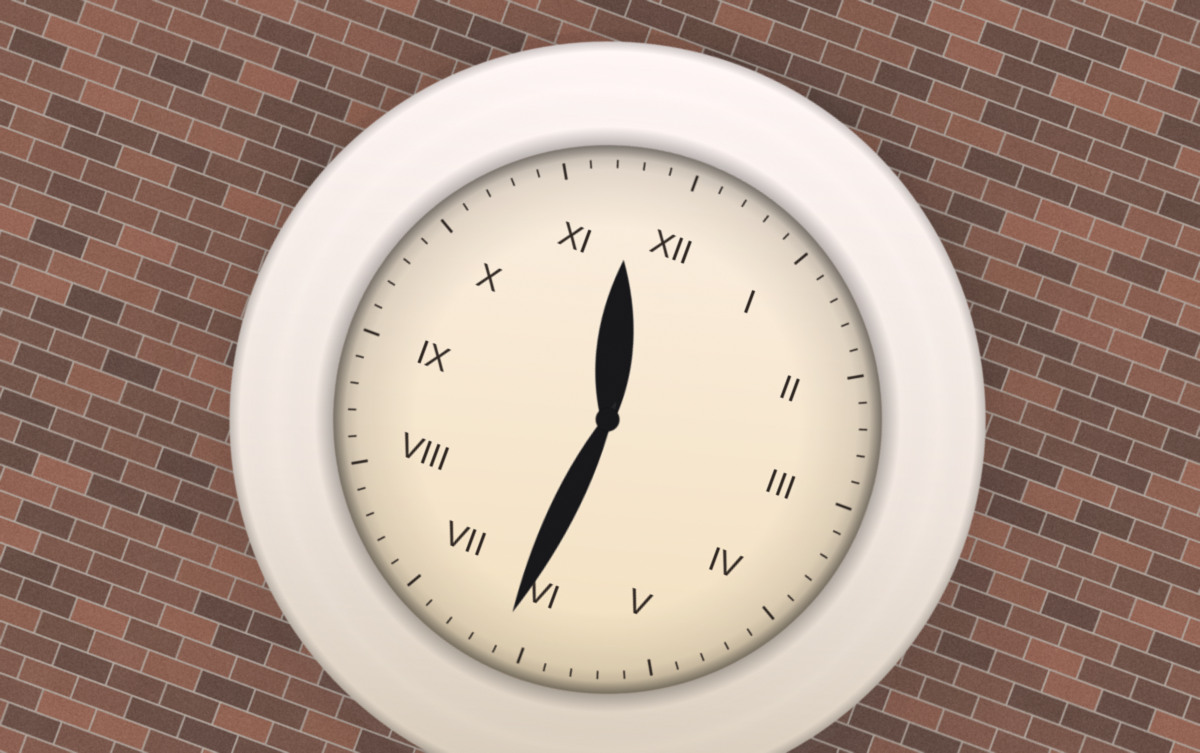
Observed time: 11:31
